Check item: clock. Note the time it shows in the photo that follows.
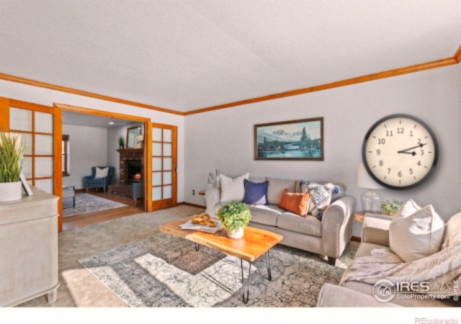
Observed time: 3:12
